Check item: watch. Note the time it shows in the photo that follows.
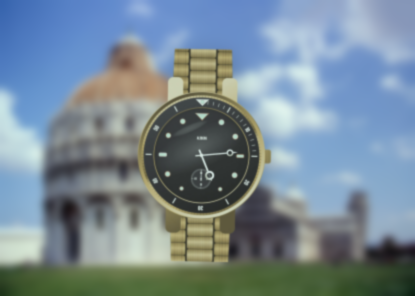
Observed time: 5:14
